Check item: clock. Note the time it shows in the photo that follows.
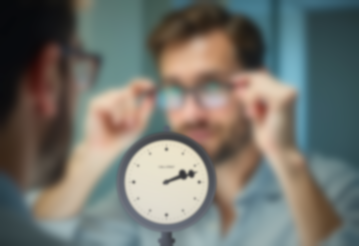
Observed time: 2:12
